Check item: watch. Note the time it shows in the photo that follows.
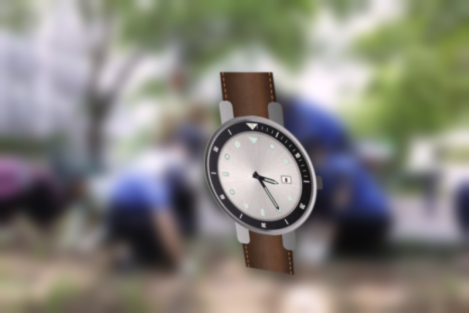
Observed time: 3:25
